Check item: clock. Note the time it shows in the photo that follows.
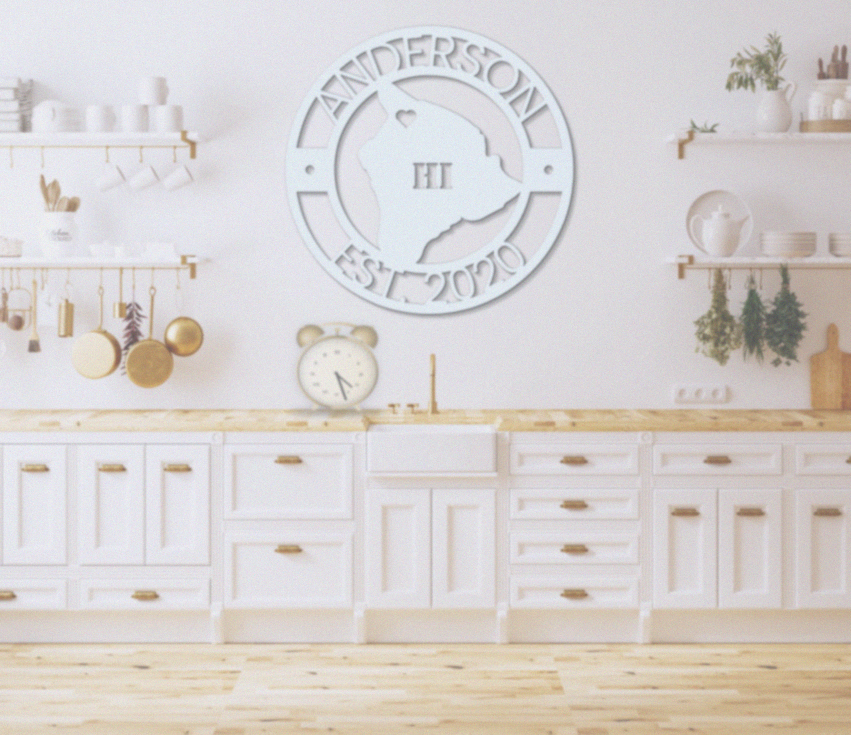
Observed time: 4:27
